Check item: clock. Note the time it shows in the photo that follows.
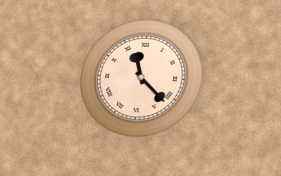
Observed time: 11:22
